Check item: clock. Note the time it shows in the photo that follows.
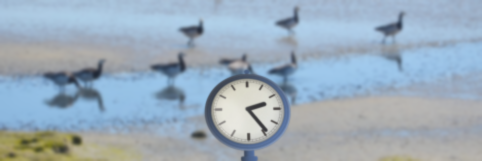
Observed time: 2:24
